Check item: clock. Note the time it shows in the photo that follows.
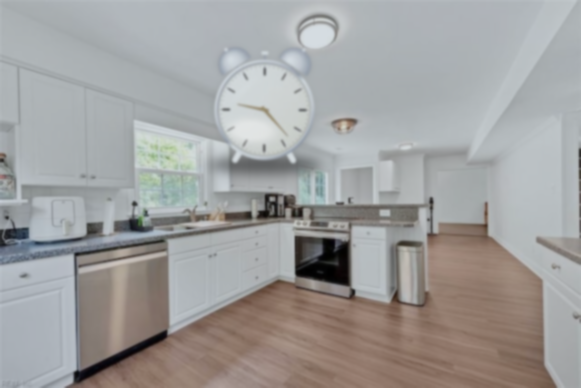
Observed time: 9:23
